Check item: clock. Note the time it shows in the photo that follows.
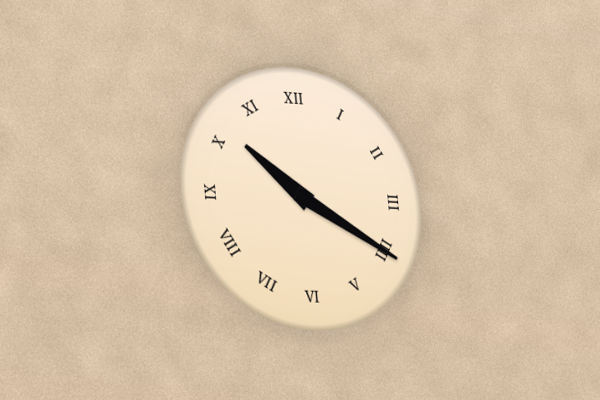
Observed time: 10:20
